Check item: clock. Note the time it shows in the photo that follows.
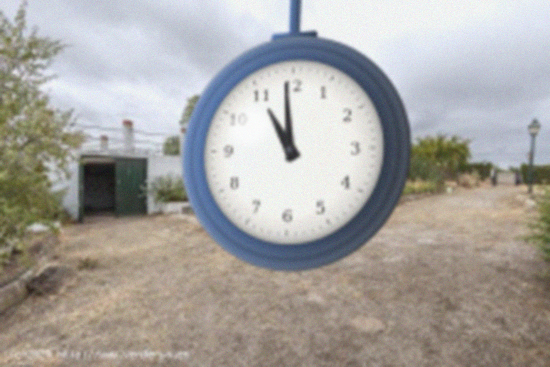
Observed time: 10:59
